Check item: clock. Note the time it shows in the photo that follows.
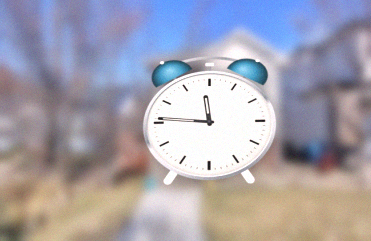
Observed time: 11:46
